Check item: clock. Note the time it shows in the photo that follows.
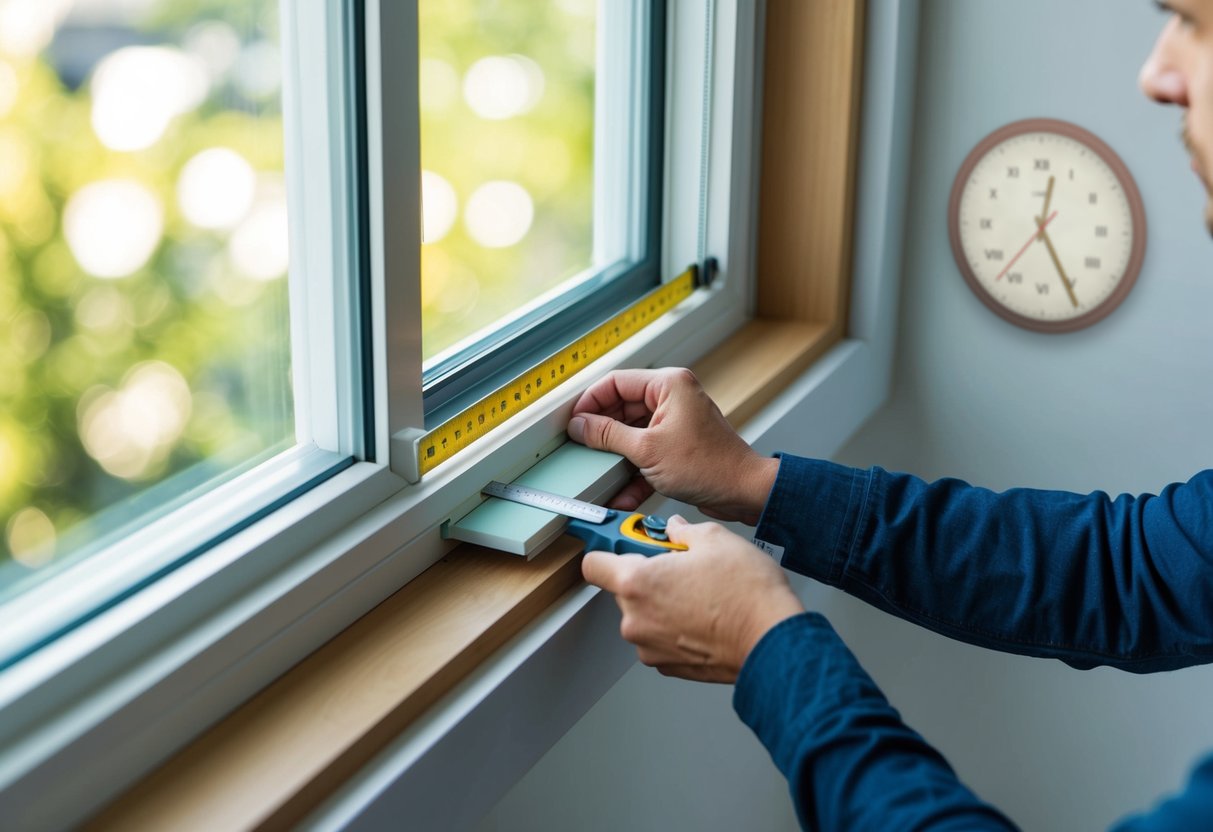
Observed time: 12:25:37
